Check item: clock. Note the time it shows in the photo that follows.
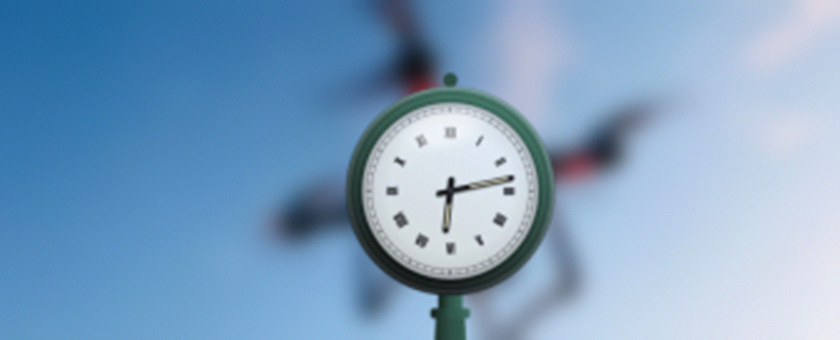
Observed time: 6:13
